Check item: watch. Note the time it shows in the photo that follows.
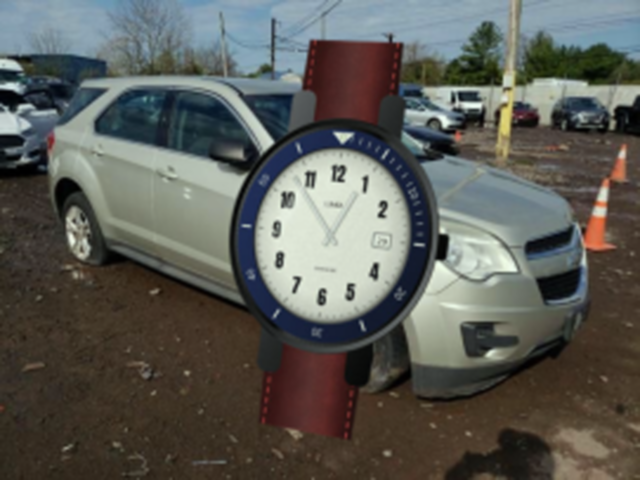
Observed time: 12:53
